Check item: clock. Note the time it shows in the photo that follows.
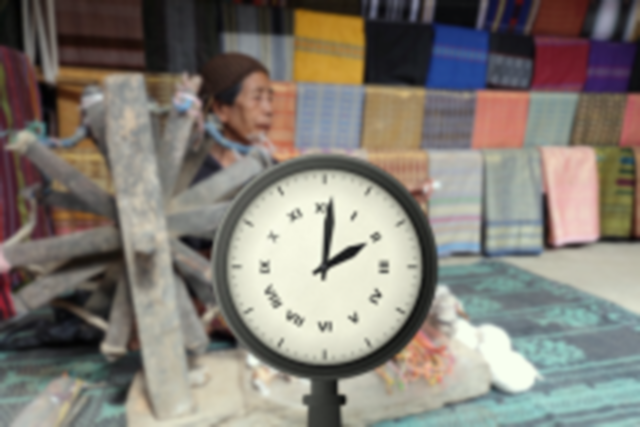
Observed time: 2:01
